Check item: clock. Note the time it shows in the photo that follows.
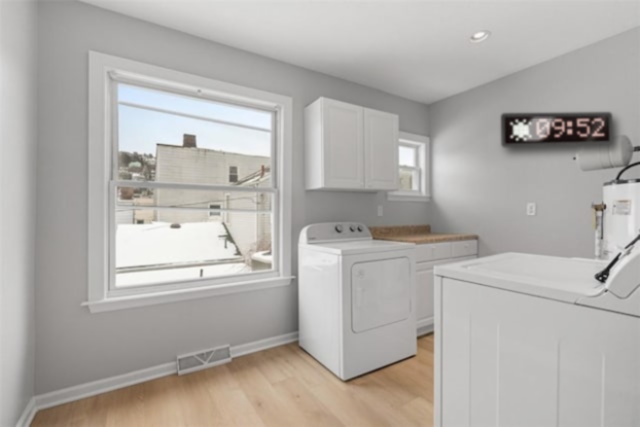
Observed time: 9:52
